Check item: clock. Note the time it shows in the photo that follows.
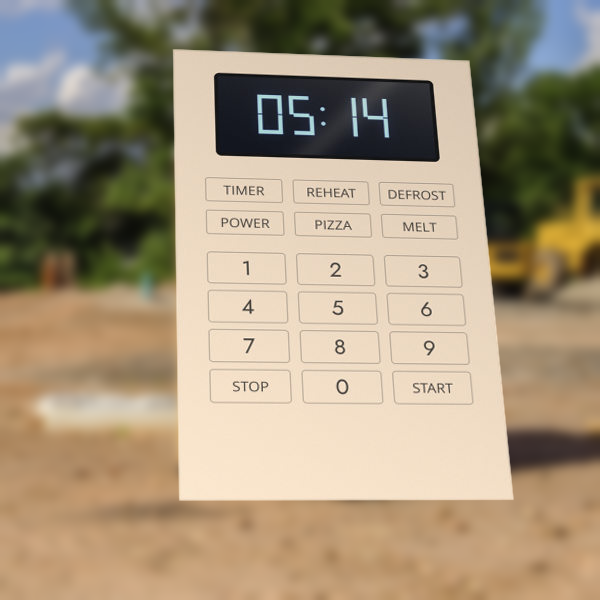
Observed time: 5:14
